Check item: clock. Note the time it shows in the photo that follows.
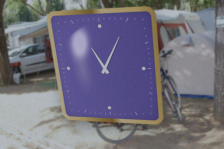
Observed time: 11:05
